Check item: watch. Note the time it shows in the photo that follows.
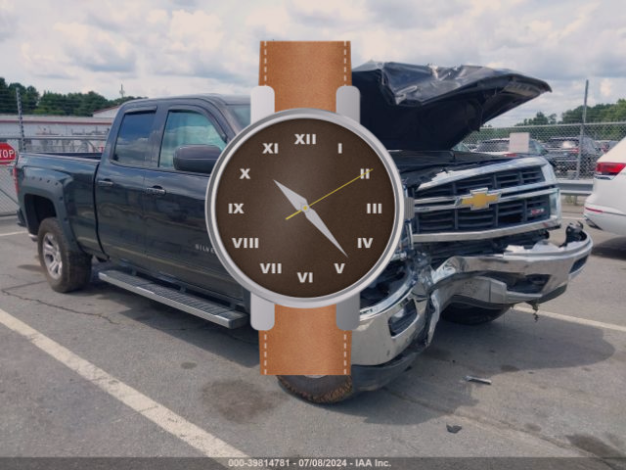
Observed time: 10:23:10
